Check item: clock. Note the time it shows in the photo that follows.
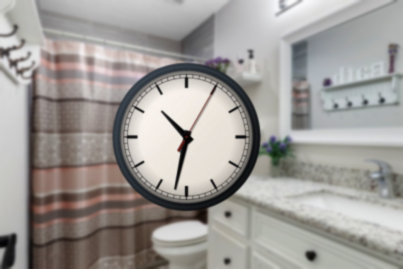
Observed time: 10:32:05
